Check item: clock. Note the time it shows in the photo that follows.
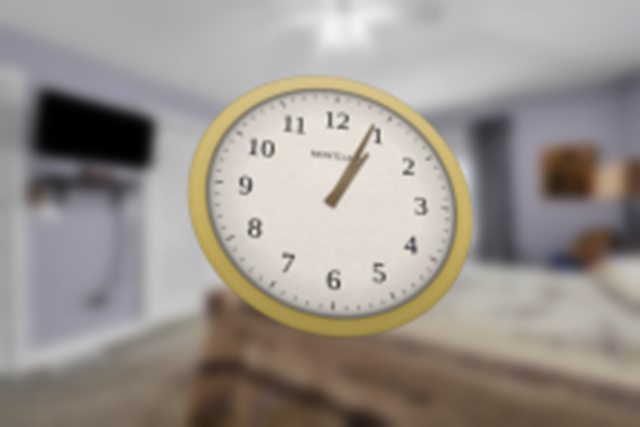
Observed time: 1:04
